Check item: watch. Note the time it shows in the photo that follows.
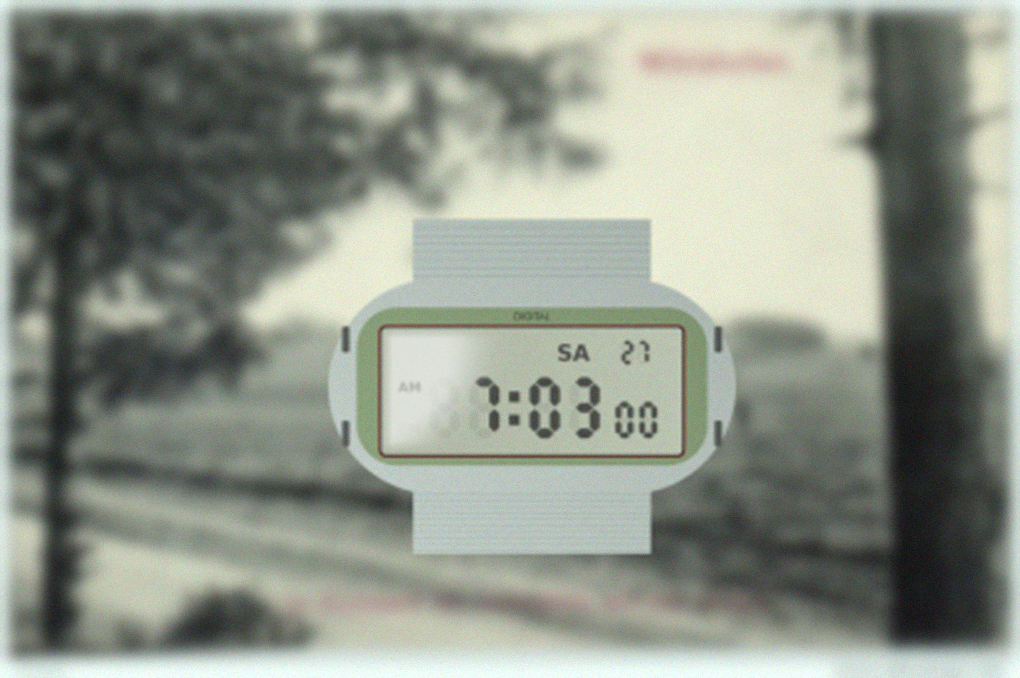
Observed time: 7:03:00
